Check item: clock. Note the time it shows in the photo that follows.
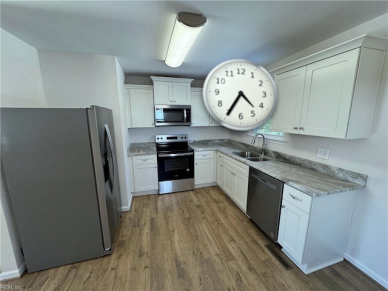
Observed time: 4:35
